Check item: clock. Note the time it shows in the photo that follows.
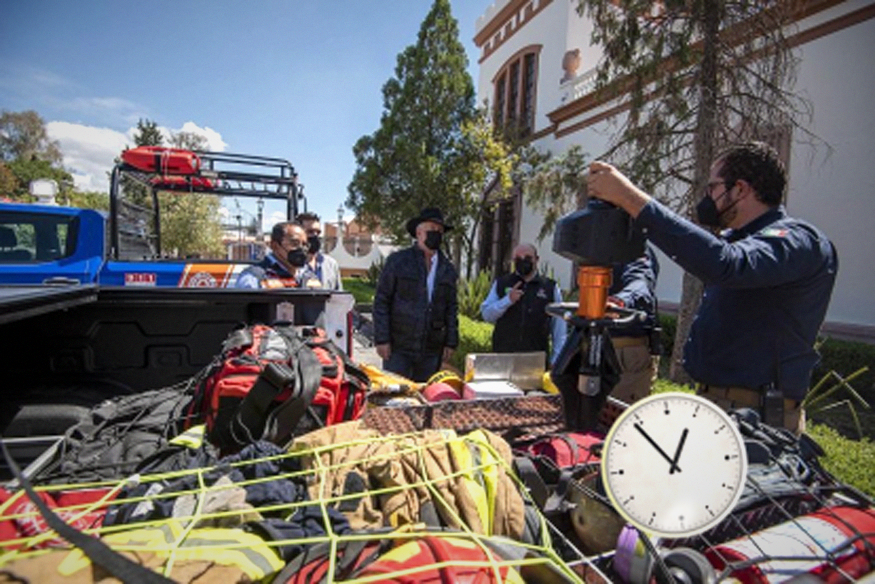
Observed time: 12:54
